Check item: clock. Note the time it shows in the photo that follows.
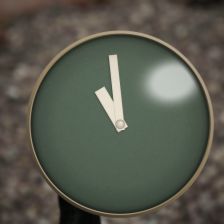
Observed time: 10:59
